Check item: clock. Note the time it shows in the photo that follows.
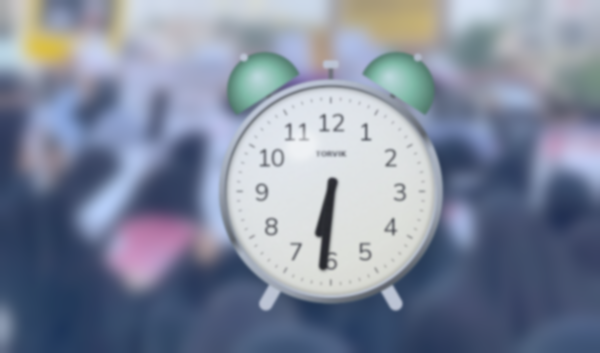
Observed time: 6:31
